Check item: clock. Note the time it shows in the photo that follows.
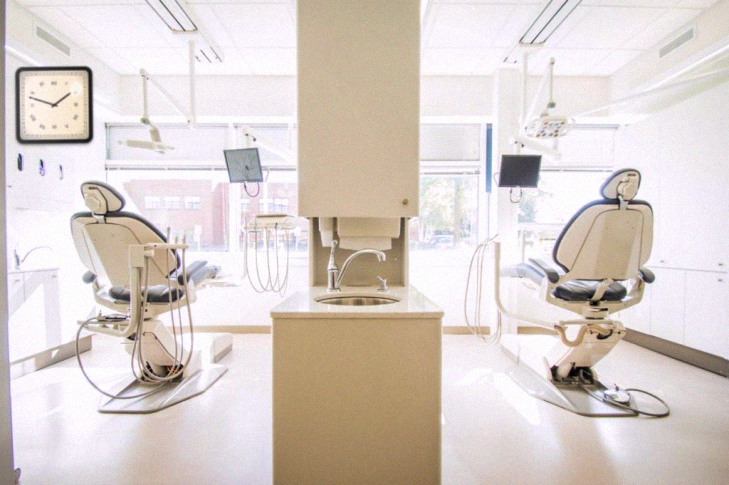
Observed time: 1:48
